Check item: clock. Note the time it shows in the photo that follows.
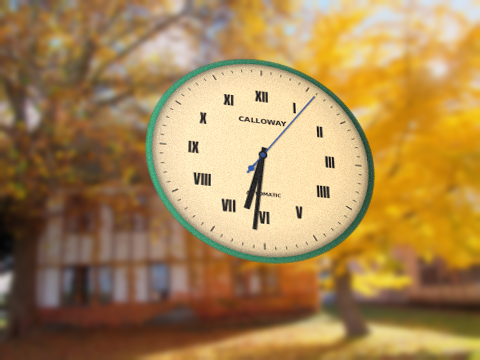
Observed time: 6:31:06
